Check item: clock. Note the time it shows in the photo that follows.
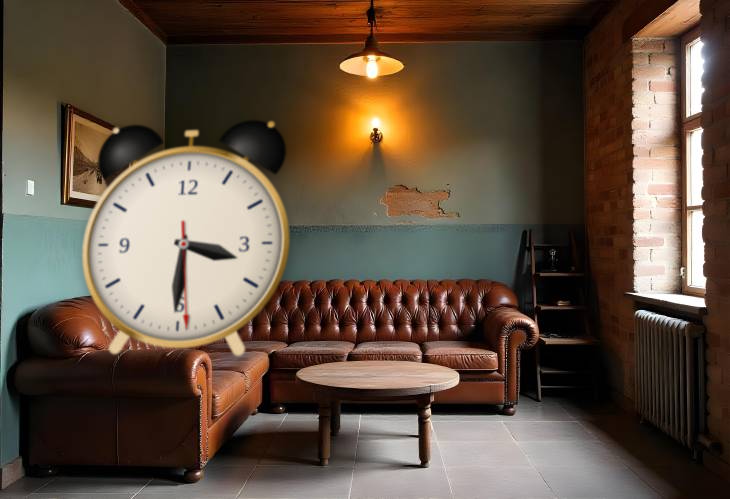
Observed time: 3:30:29
